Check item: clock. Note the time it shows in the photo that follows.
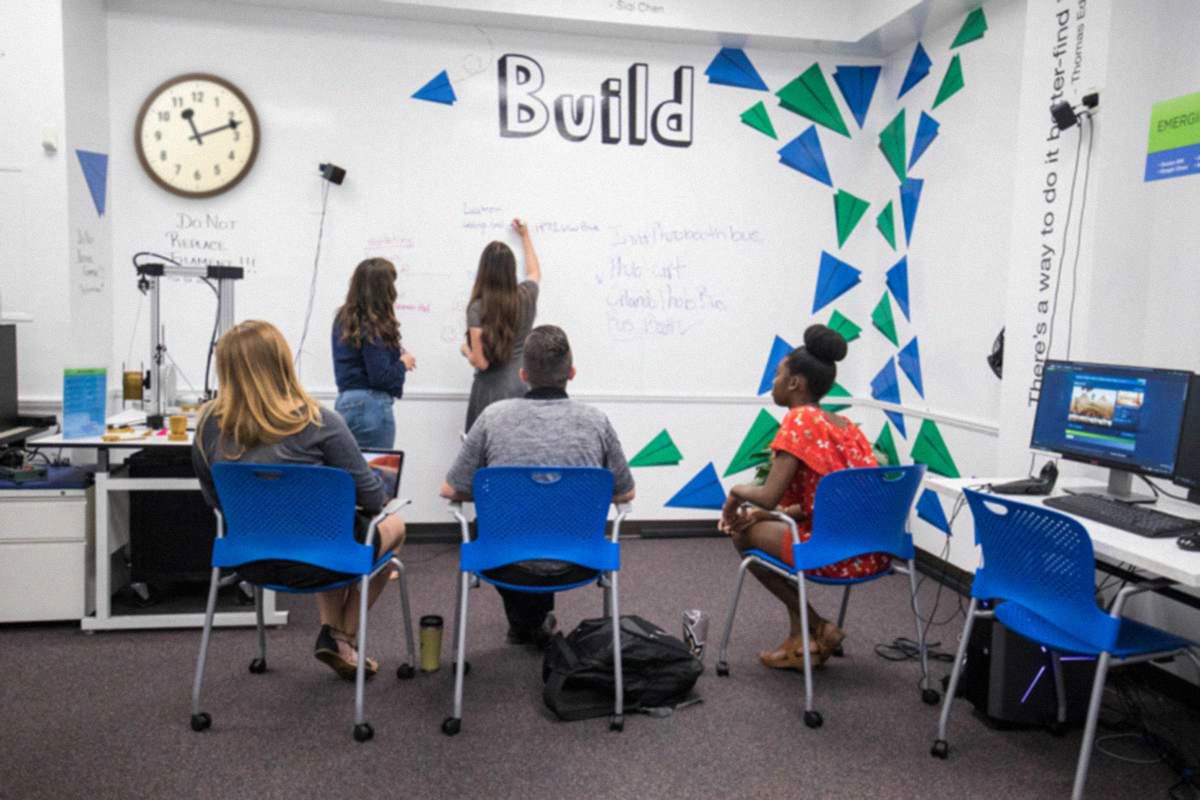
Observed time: 11:12
